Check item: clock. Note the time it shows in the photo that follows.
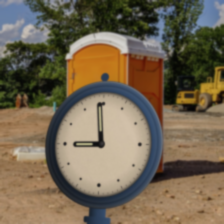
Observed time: 8:59
